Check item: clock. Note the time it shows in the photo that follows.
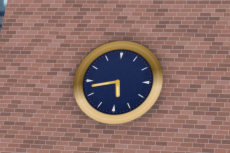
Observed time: 5:43
